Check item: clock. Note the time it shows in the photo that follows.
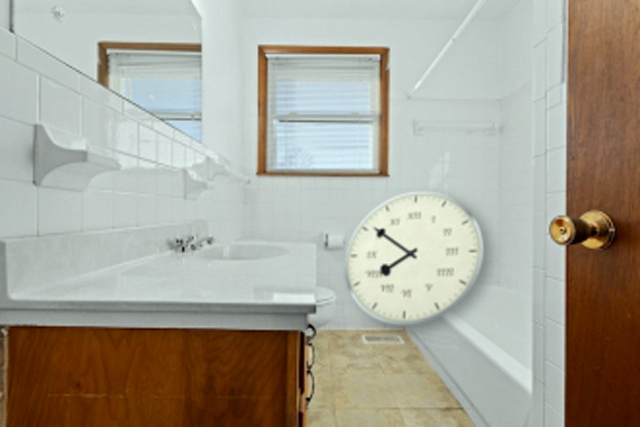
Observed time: 7:51
